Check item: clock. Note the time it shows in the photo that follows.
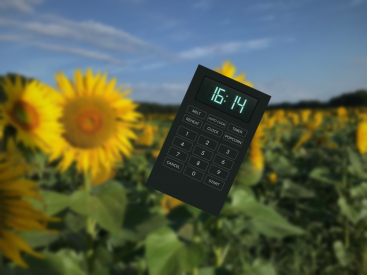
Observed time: 16:14
